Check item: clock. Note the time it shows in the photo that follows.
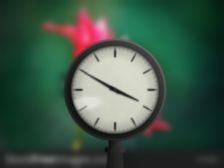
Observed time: 3:50
